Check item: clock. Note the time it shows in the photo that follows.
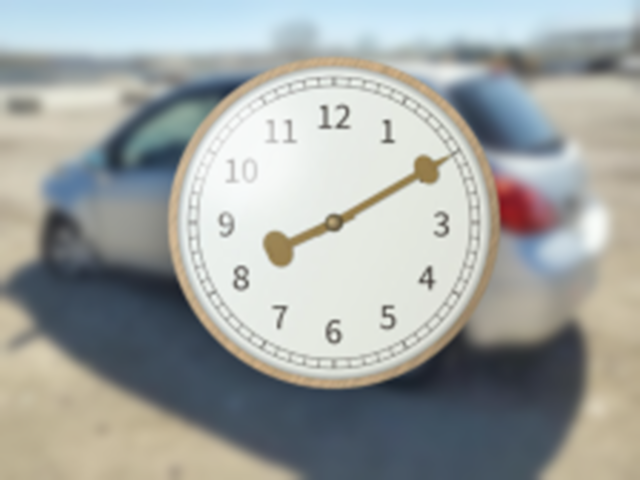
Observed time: 8:10
